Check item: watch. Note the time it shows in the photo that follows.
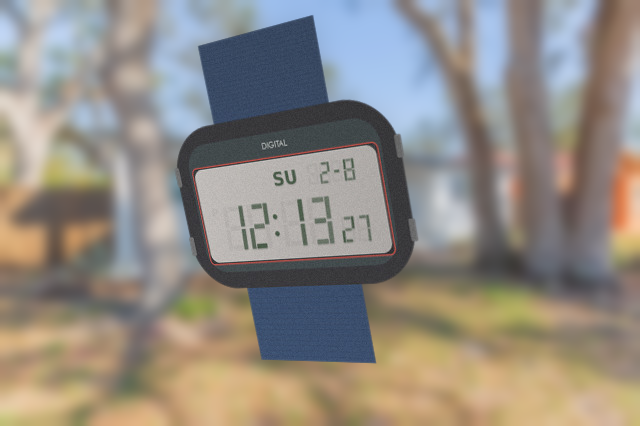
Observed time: 12:13:27
